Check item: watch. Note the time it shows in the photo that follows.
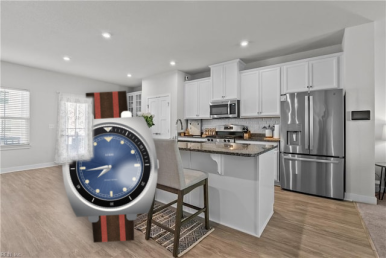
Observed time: 7:44
